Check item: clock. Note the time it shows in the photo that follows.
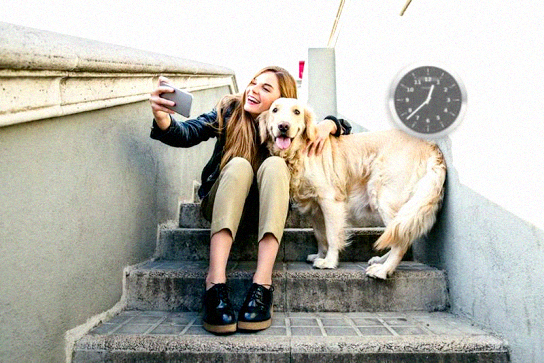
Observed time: 12:38
